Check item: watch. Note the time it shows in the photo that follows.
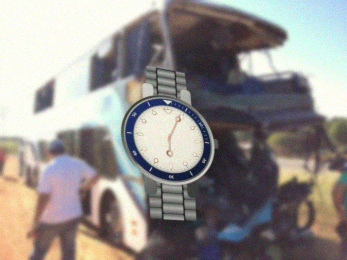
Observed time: 6:04
